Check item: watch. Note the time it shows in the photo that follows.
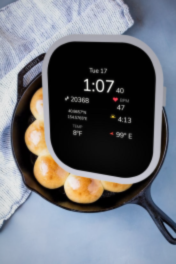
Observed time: 1:07
